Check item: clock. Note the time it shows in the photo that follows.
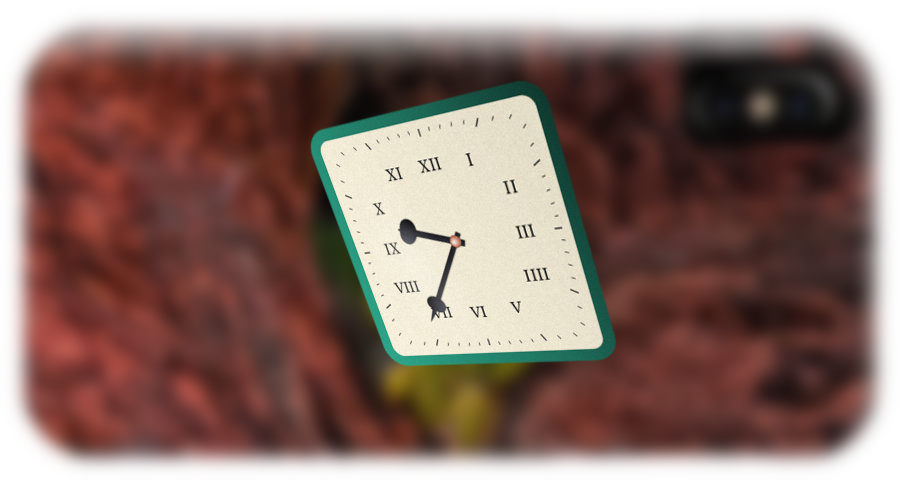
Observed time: 9:36
